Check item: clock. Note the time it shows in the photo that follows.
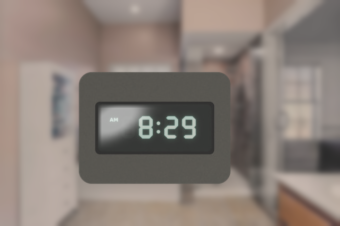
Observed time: 8:29
